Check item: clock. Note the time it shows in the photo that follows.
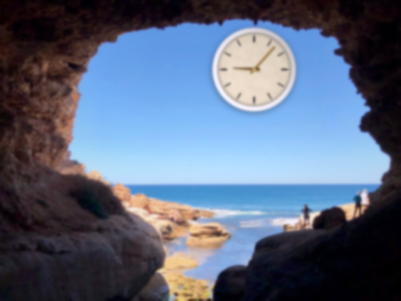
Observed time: 9:07
